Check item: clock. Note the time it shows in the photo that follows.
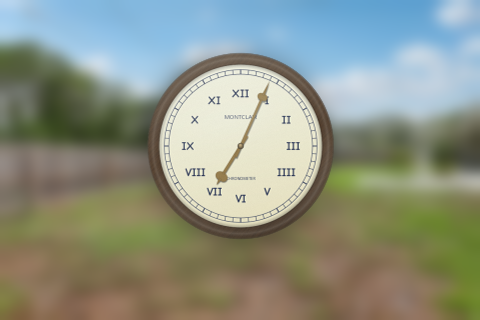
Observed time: 7:04
